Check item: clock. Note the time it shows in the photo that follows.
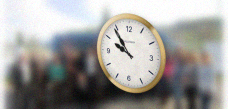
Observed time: 9:54
